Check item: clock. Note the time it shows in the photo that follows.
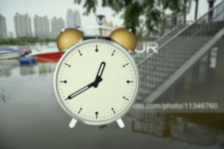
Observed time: 12:40
